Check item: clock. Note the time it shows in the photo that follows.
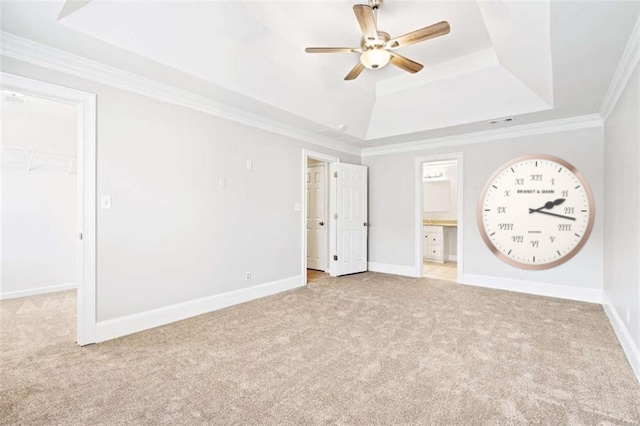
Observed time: 2:17
